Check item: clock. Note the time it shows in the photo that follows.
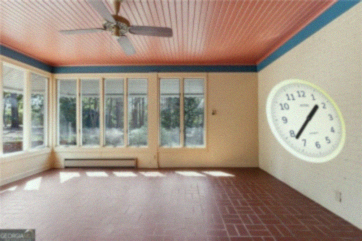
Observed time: 1:38
